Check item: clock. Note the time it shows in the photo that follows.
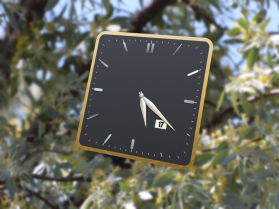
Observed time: 5:21
